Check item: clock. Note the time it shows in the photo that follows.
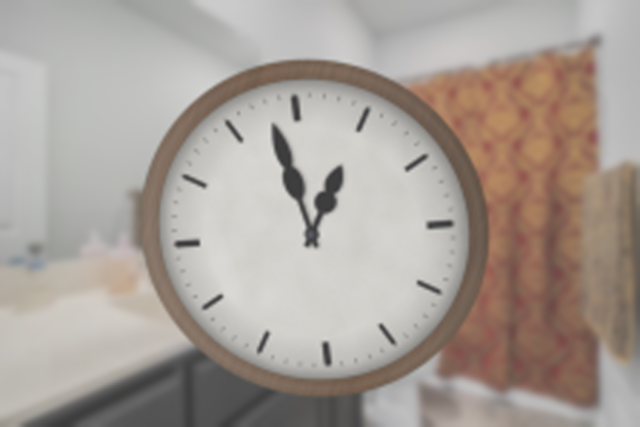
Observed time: 12:58
